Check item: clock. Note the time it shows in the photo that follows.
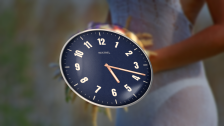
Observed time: 5:18
